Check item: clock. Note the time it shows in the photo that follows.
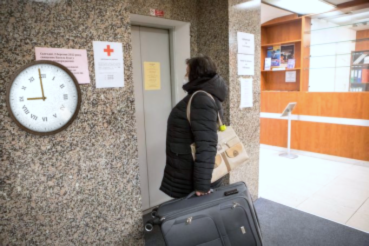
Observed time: 8:59
